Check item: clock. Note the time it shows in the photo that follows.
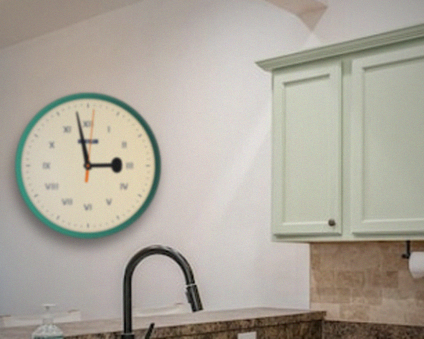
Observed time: 2:58:01
